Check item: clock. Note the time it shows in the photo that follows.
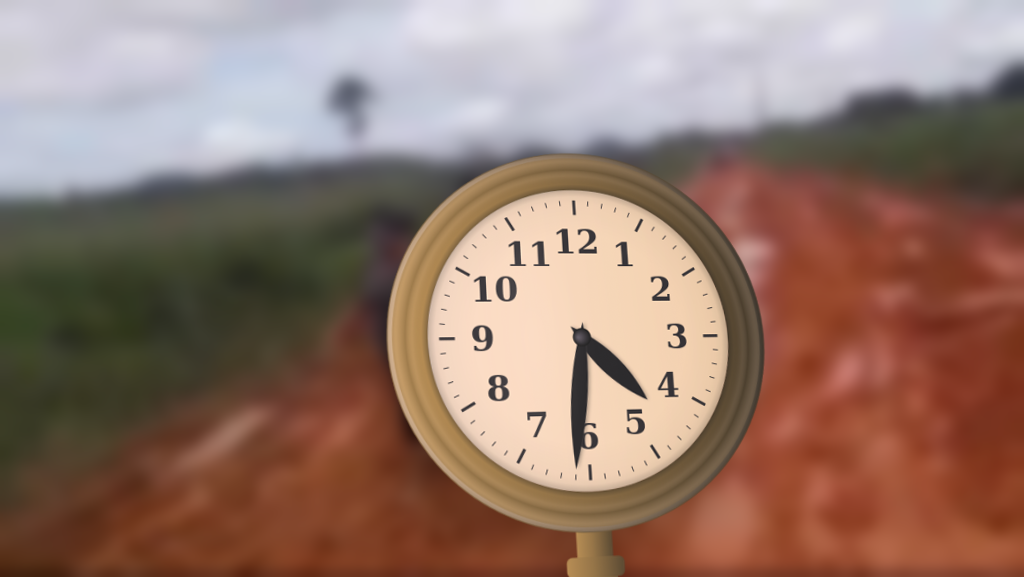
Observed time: 4:31
